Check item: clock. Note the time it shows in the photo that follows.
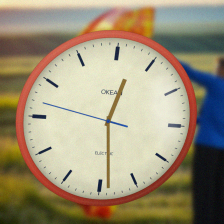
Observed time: 12:28:47
